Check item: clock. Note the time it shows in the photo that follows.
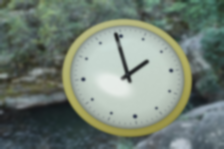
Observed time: 1:59
